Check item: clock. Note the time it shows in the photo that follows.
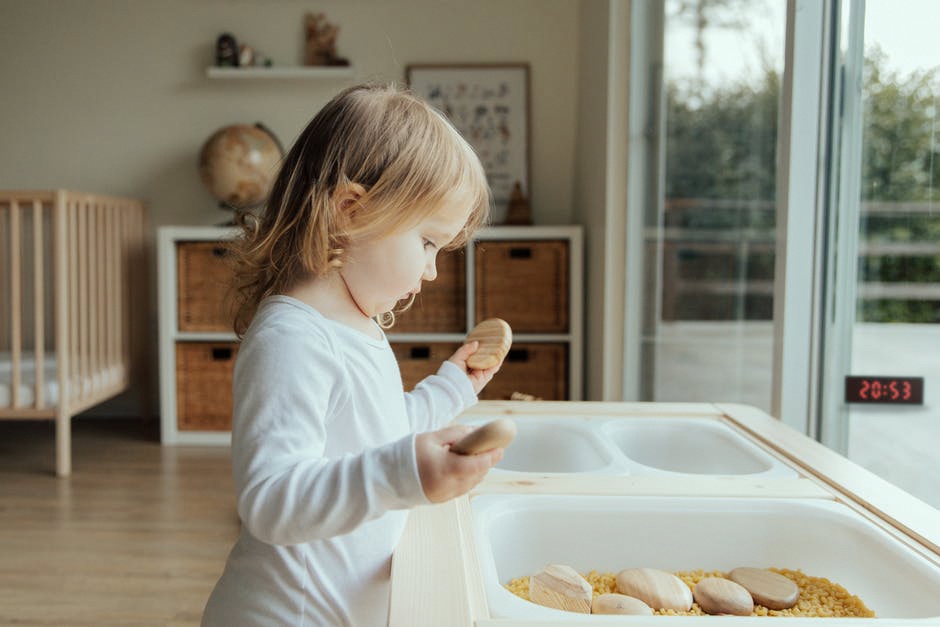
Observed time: 20:53
